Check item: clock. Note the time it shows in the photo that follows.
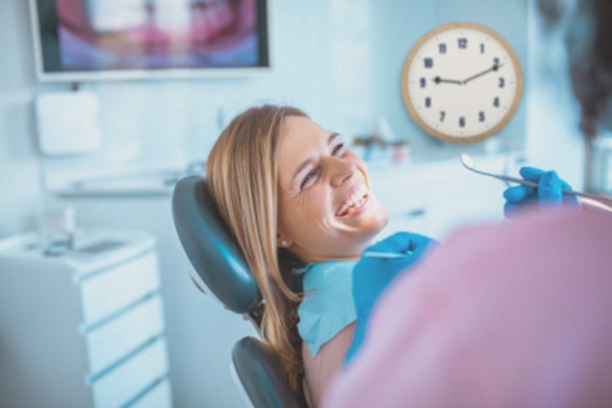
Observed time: 9:11
